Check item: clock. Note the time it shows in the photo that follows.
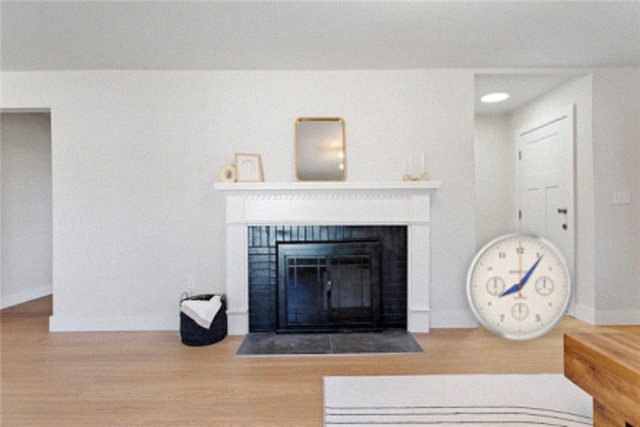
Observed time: 8:06
